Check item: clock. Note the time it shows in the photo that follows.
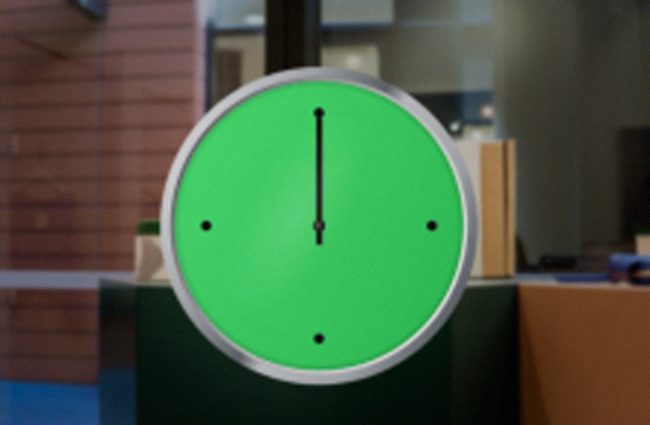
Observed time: 12:00
